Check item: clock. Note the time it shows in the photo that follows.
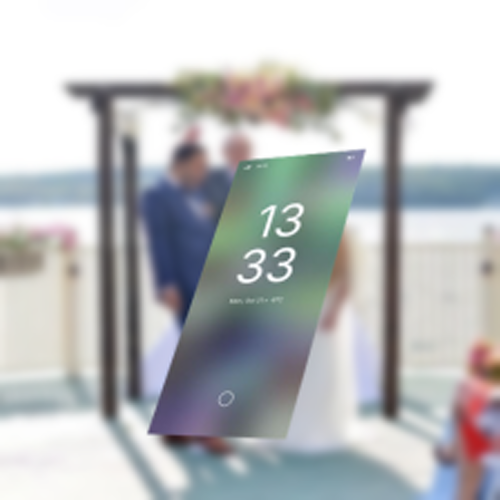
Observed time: 13:33
